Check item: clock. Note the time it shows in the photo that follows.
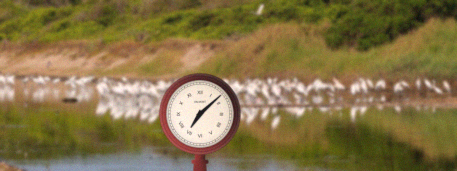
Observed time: 7:08
